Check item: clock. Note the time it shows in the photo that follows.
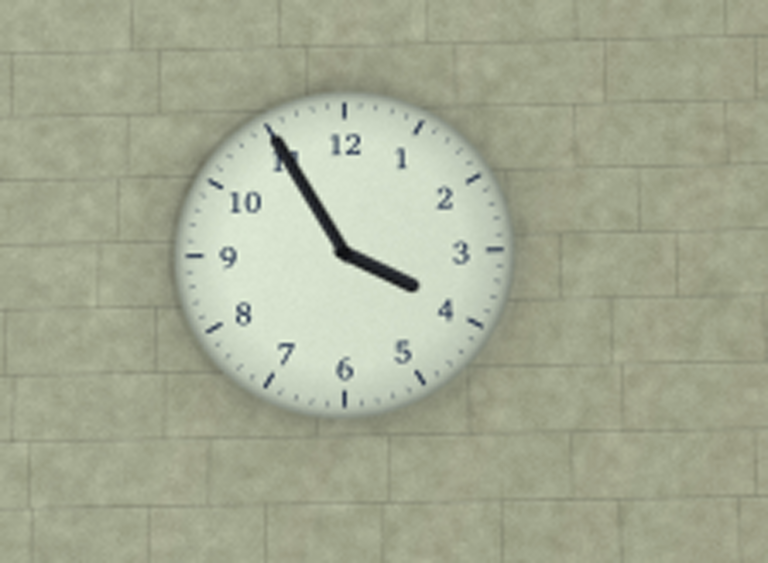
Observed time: 3:55
